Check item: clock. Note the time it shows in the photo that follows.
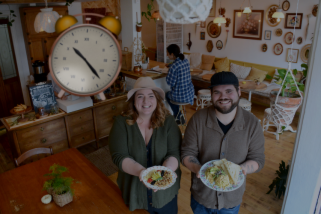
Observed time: 10:23
